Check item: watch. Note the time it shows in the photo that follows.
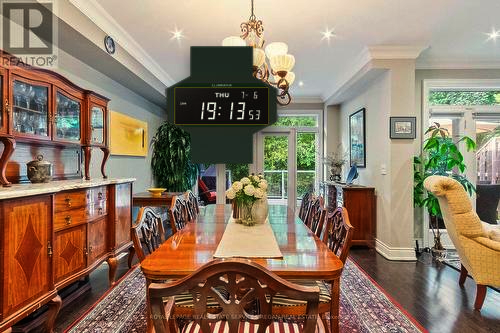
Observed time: 19:13:53
